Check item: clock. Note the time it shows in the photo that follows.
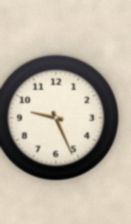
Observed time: 9:26
